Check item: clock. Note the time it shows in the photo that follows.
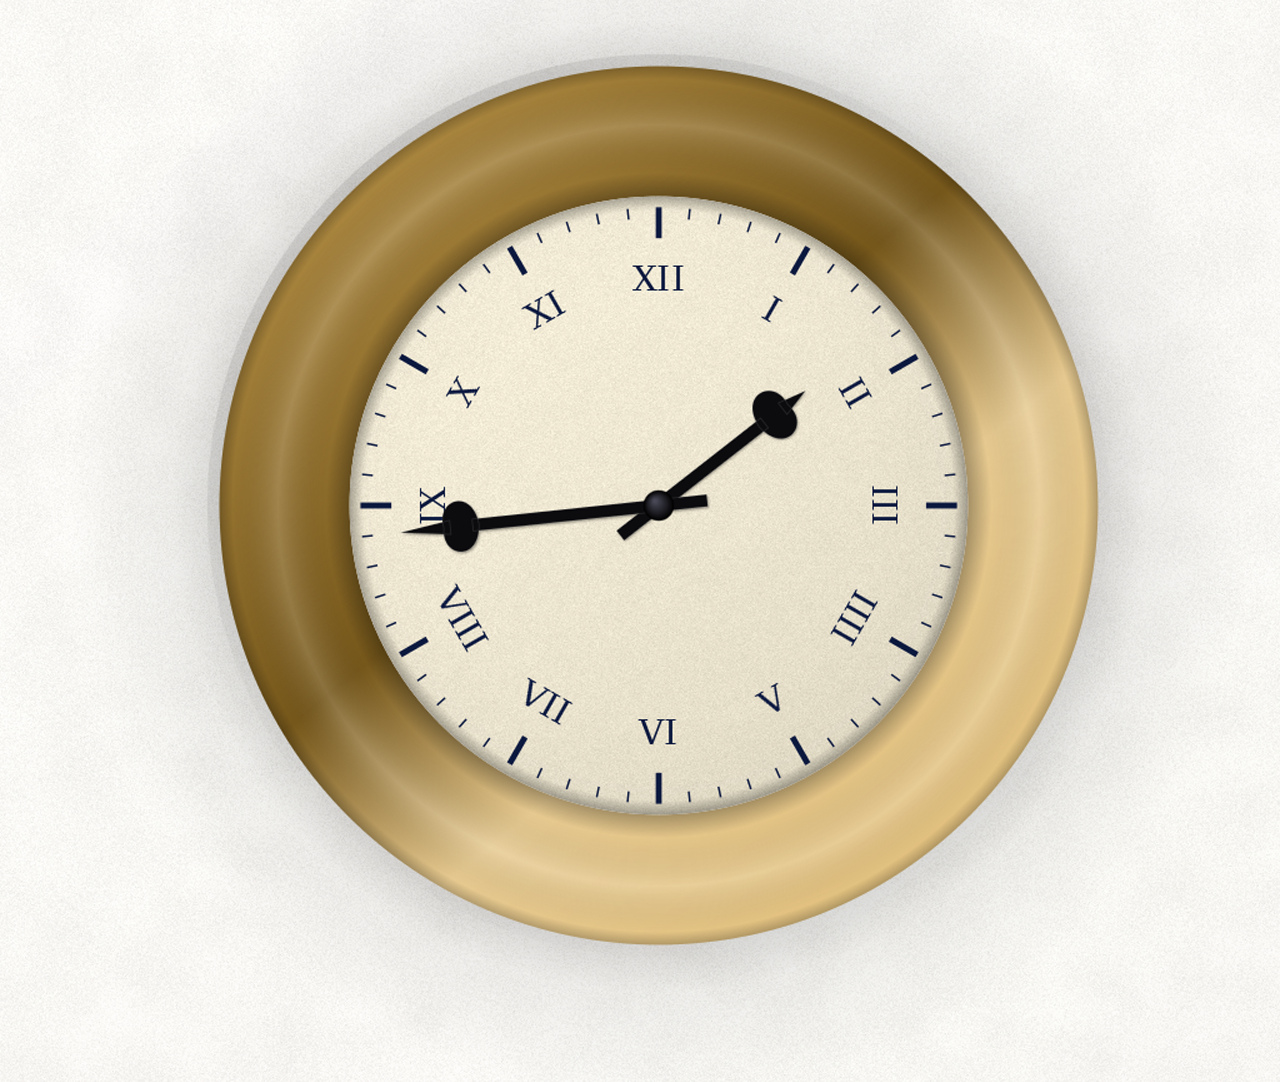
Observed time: 1:44
